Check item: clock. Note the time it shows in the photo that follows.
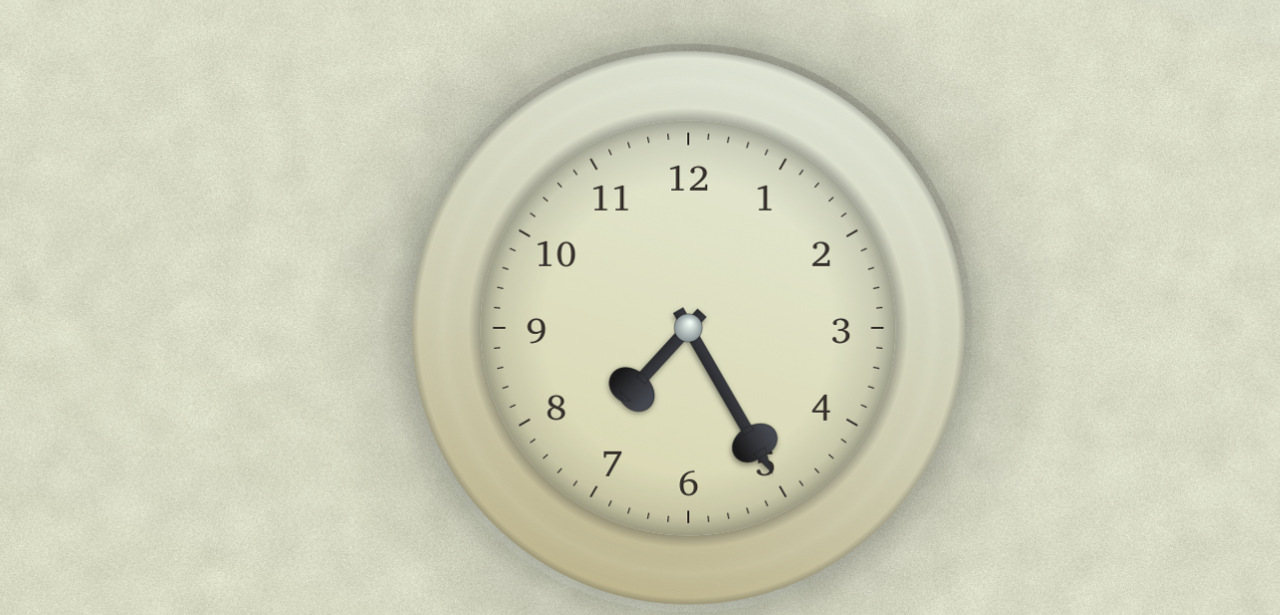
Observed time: 7:25
